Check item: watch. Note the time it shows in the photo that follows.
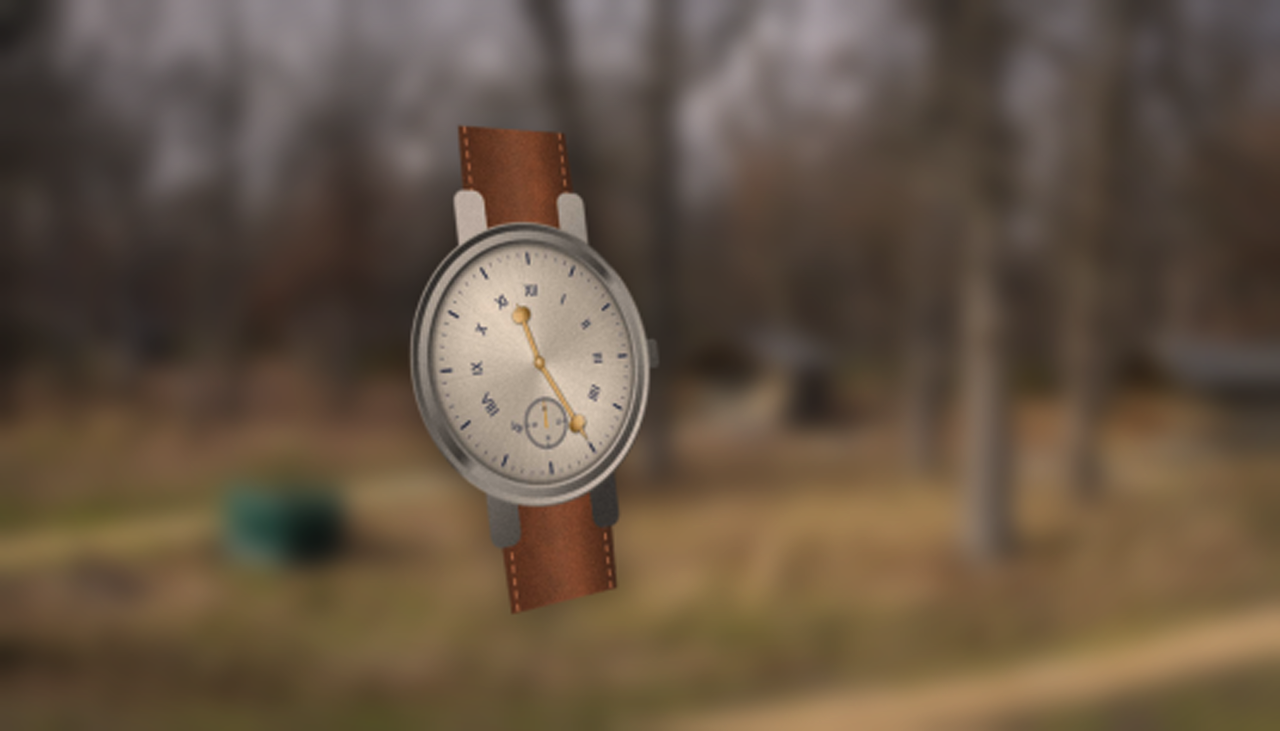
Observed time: 11:25
